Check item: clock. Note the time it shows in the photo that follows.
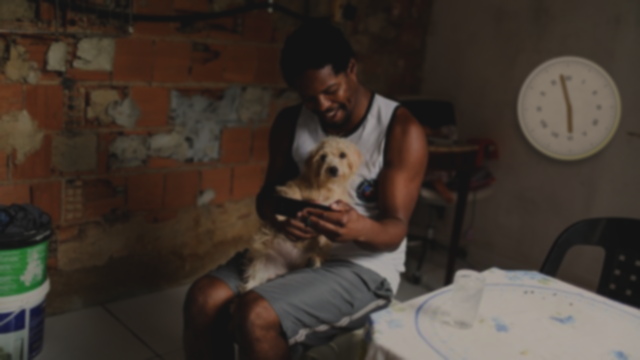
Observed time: 5:58
